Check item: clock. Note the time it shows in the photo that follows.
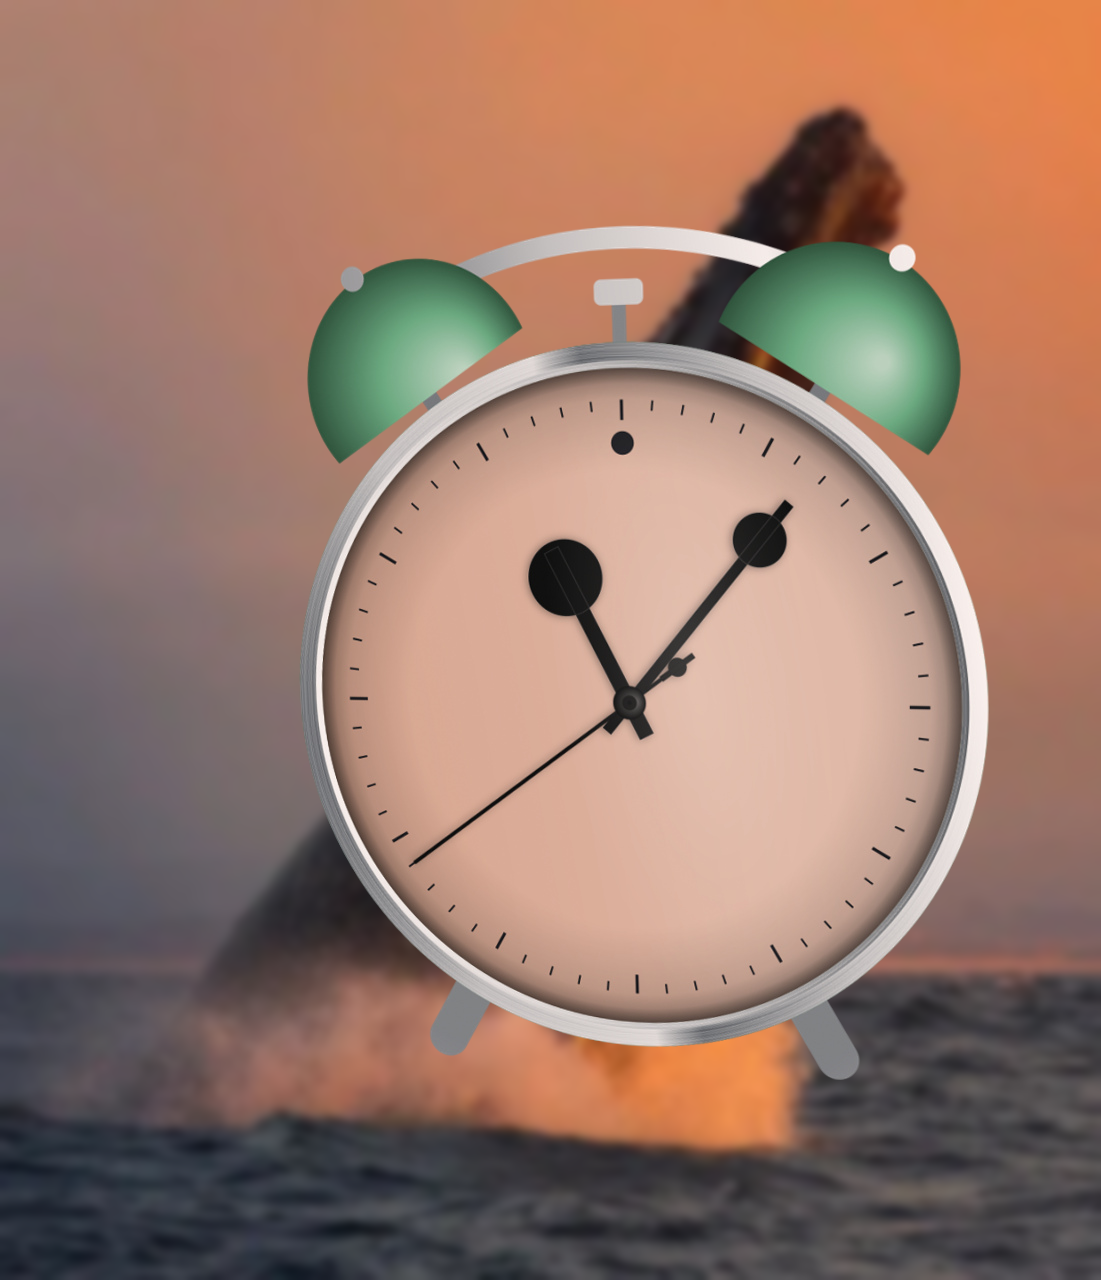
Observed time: 11:06:39
